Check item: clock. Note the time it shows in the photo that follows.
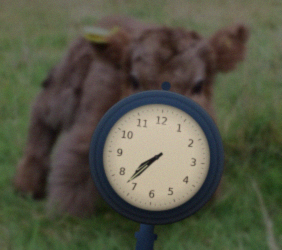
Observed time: 7:37
